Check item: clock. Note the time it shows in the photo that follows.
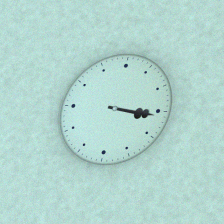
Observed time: 3:16
